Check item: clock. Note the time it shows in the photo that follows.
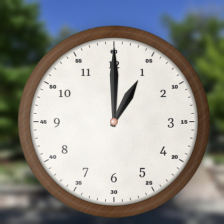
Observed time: 1:00
